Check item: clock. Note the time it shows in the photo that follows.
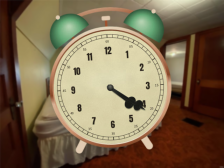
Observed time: 4:21
